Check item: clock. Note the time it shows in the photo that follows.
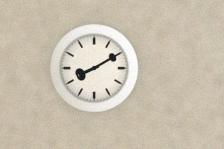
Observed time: 8:10
